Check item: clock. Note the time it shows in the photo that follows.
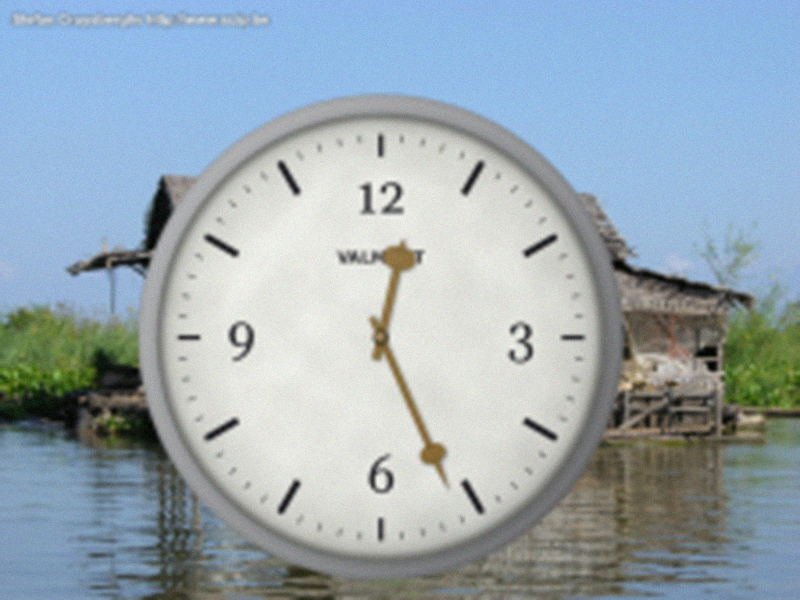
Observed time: 12:26
